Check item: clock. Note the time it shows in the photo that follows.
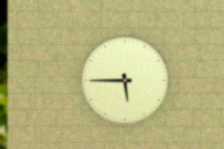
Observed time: 5:45
